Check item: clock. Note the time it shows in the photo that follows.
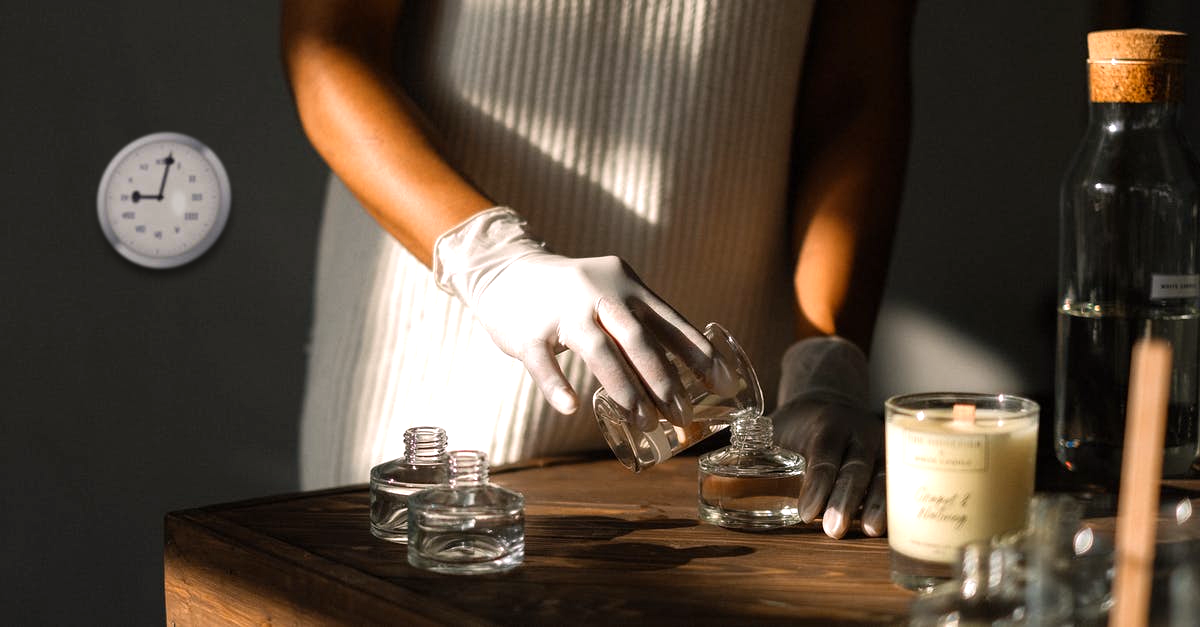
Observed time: 9:02
